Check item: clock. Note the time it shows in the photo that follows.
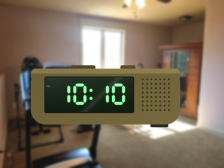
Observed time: 10:10
